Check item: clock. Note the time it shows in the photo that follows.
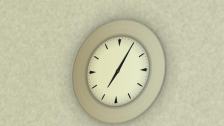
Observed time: 7:05
